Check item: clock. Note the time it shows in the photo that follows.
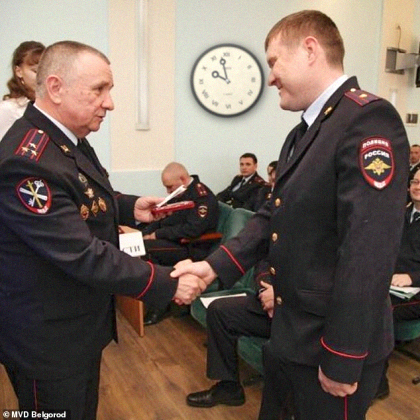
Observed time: 9:58
